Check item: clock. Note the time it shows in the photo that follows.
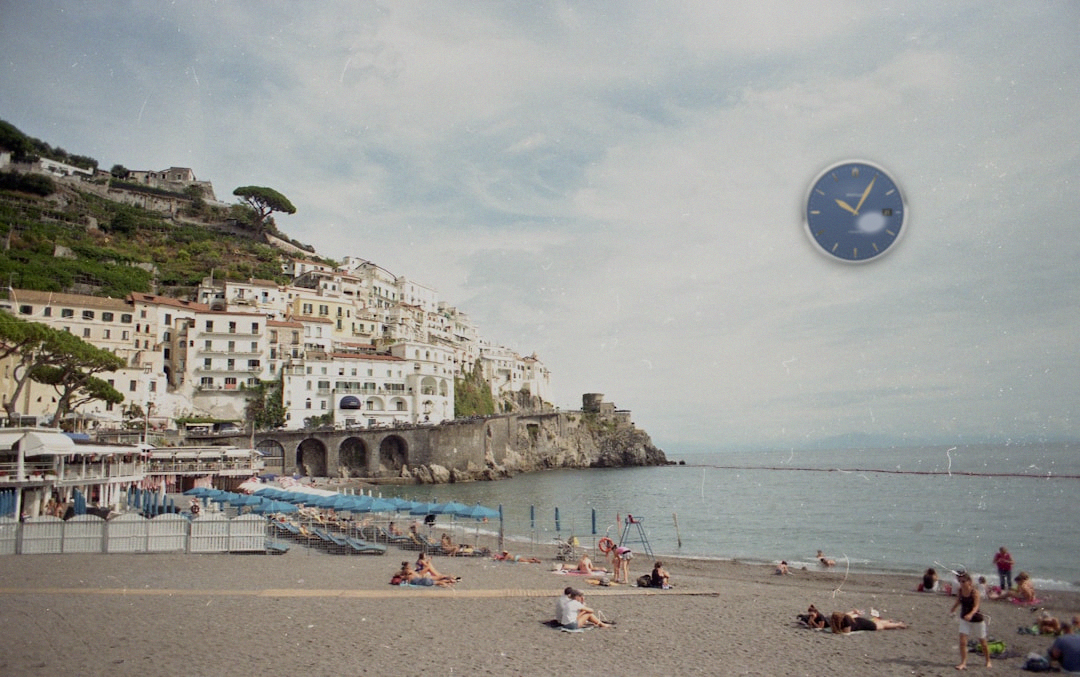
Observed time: 10:05
